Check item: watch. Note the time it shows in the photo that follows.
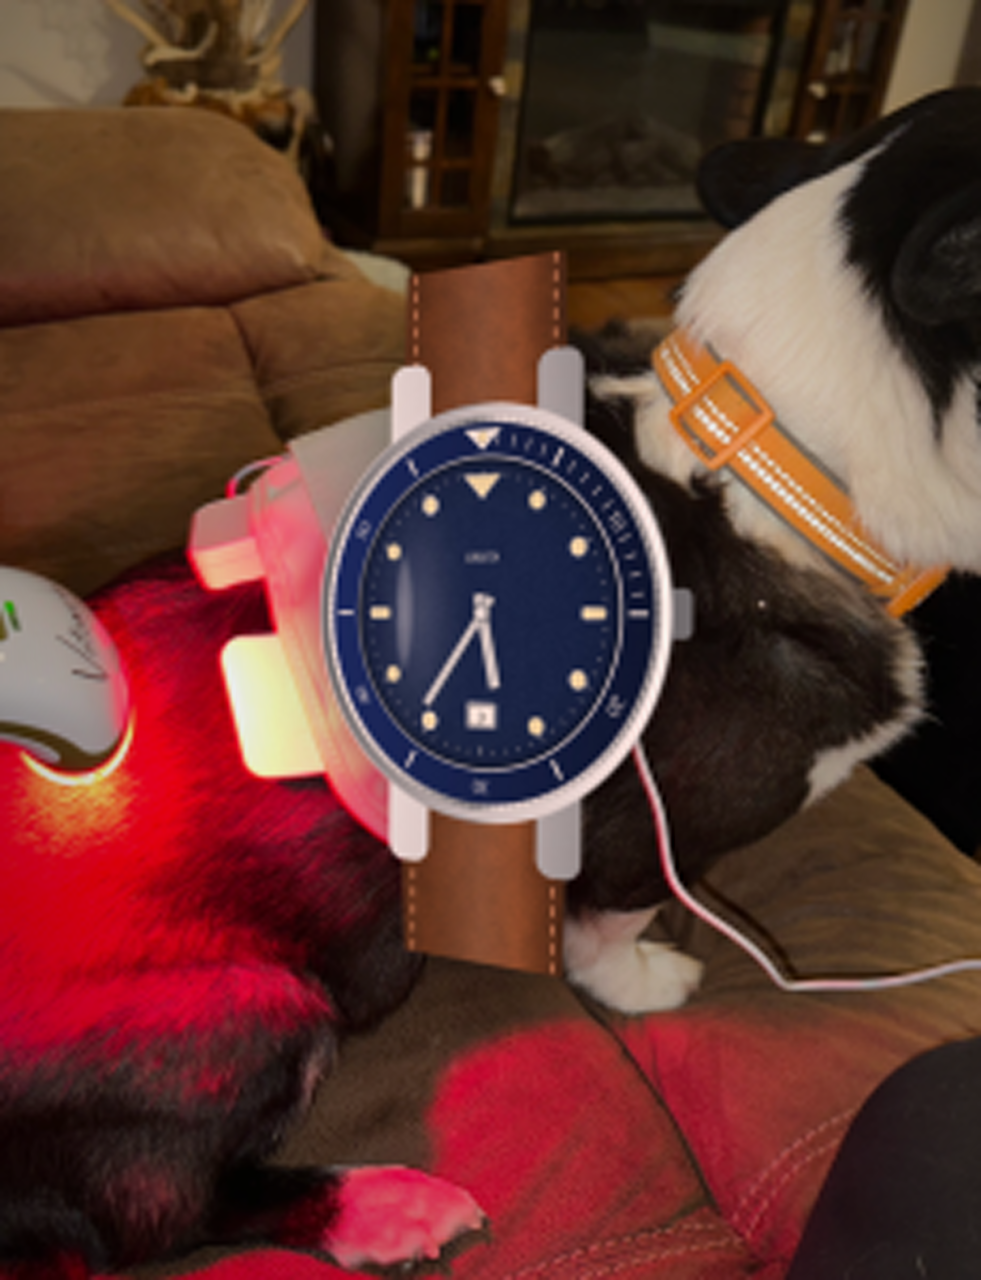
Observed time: 5:36
